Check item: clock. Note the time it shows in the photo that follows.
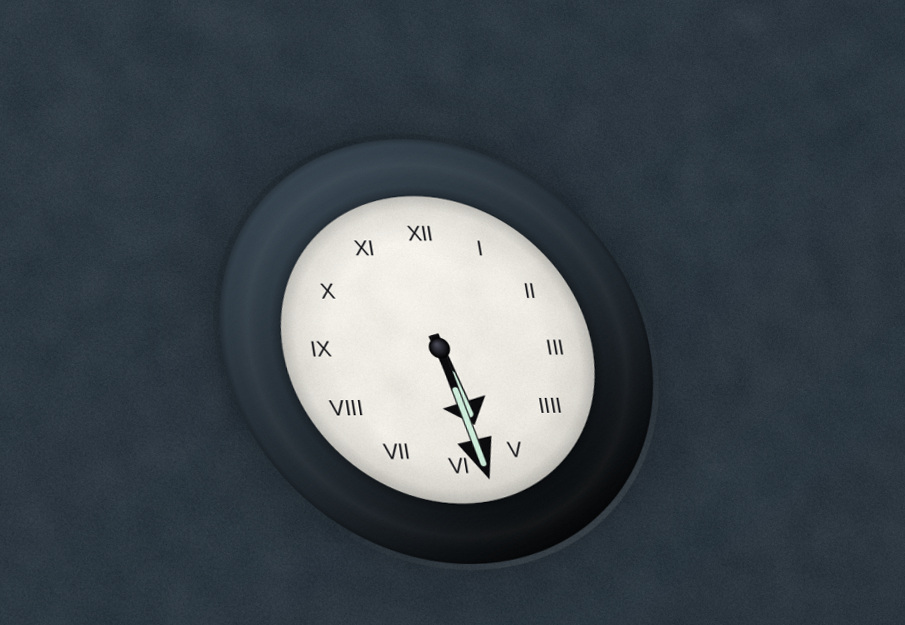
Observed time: 5:28
